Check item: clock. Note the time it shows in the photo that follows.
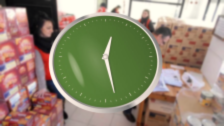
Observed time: 12:28
